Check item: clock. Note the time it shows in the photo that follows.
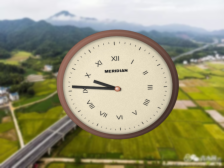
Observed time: 9:46
